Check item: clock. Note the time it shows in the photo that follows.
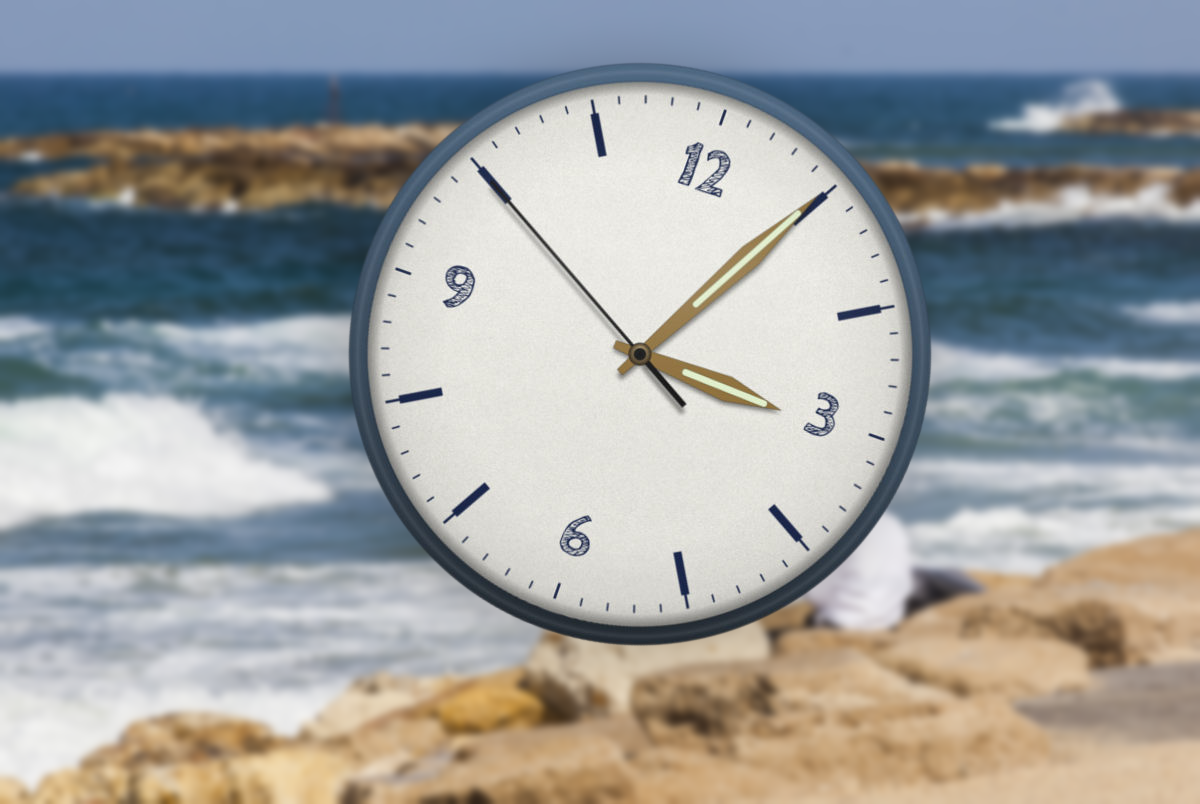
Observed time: 3:04:50
